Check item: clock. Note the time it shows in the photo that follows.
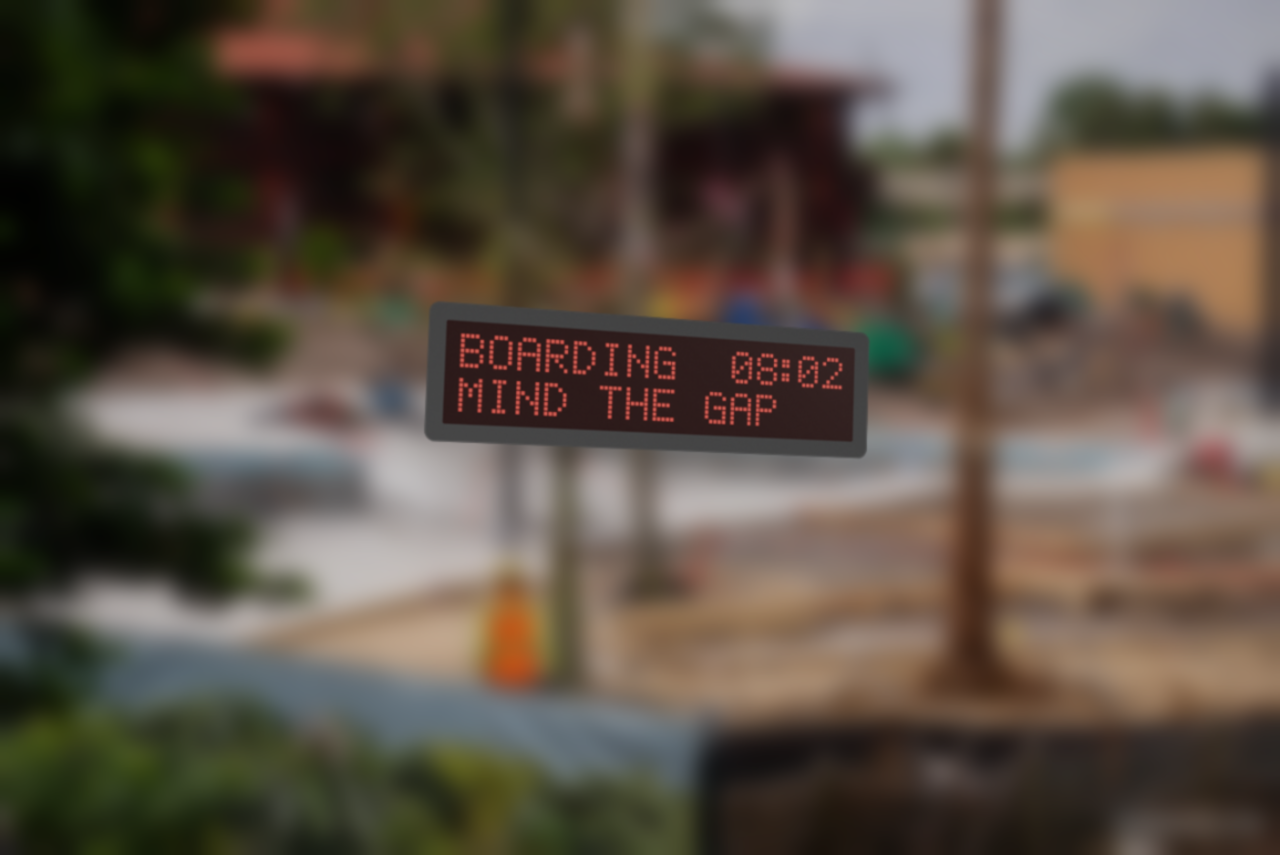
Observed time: 8:02
